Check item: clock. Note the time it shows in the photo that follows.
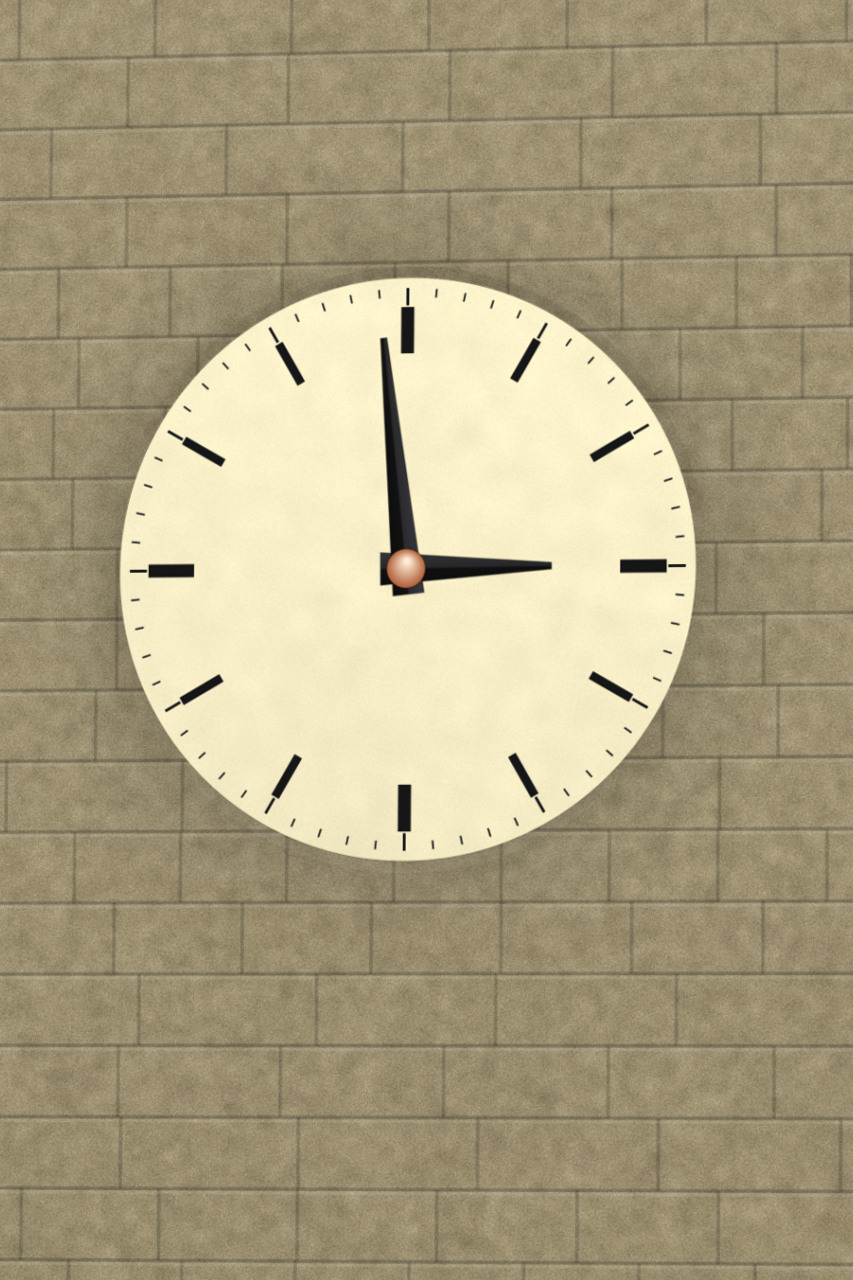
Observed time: 2:59
